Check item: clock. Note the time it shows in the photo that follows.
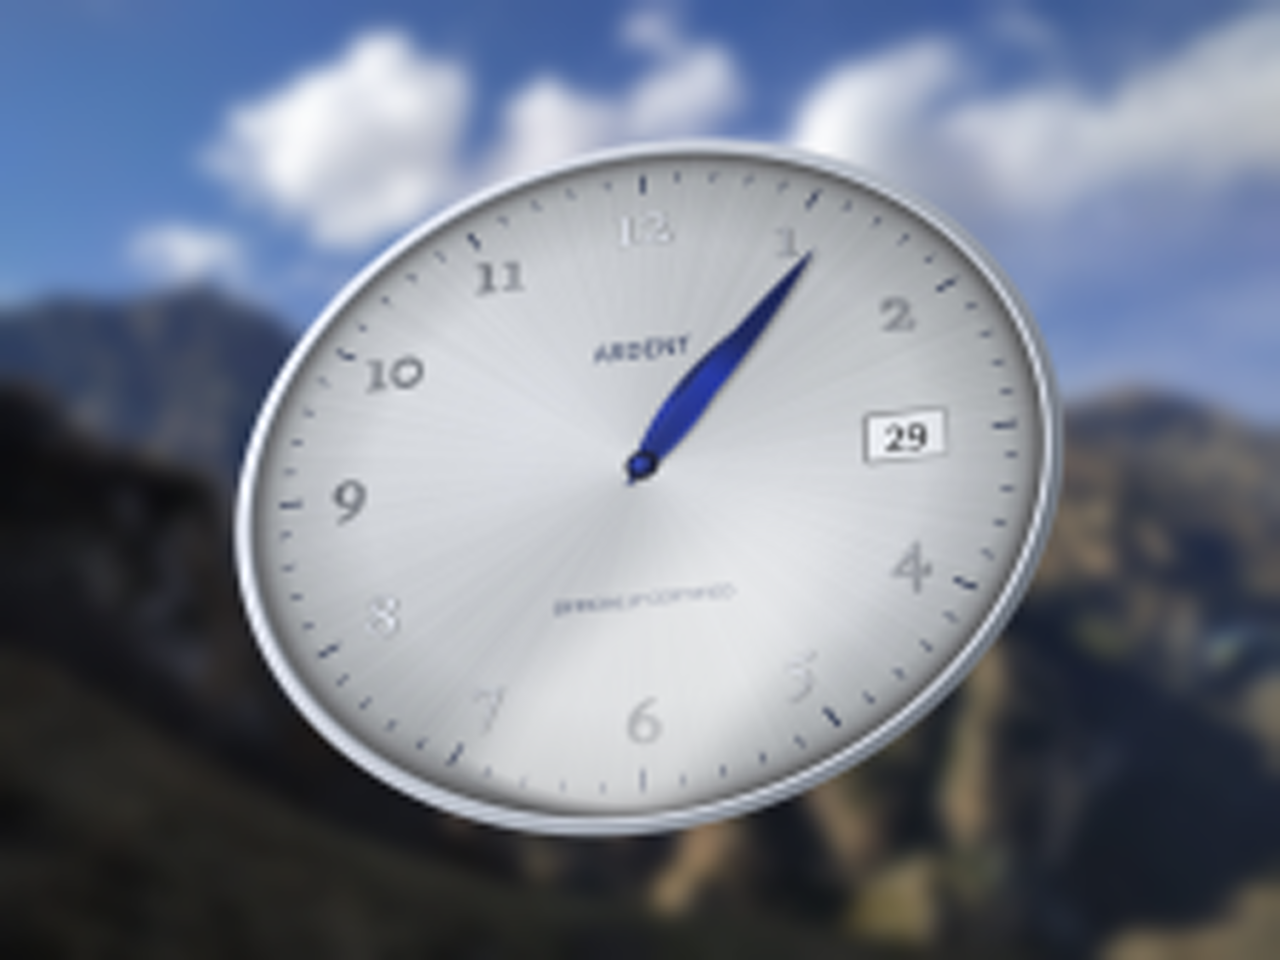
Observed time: 1:06
